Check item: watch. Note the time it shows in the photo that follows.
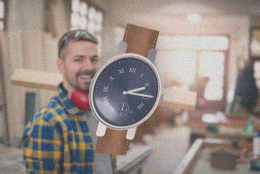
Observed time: 2:15
